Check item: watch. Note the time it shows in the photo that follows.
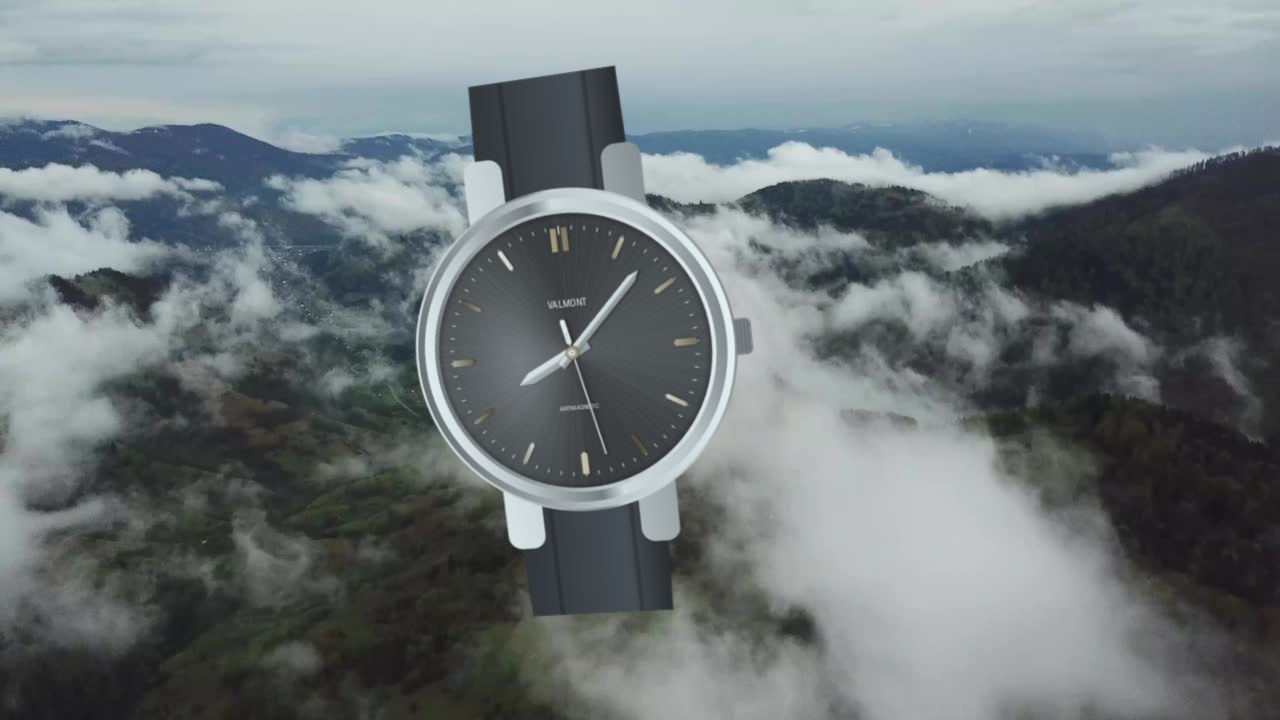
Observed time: 8:07:28
